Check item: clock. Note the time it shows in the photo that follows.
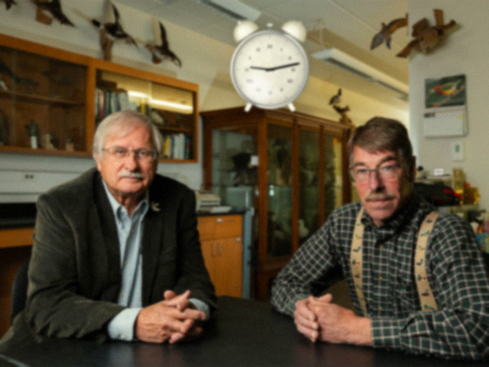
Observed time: 9:13
